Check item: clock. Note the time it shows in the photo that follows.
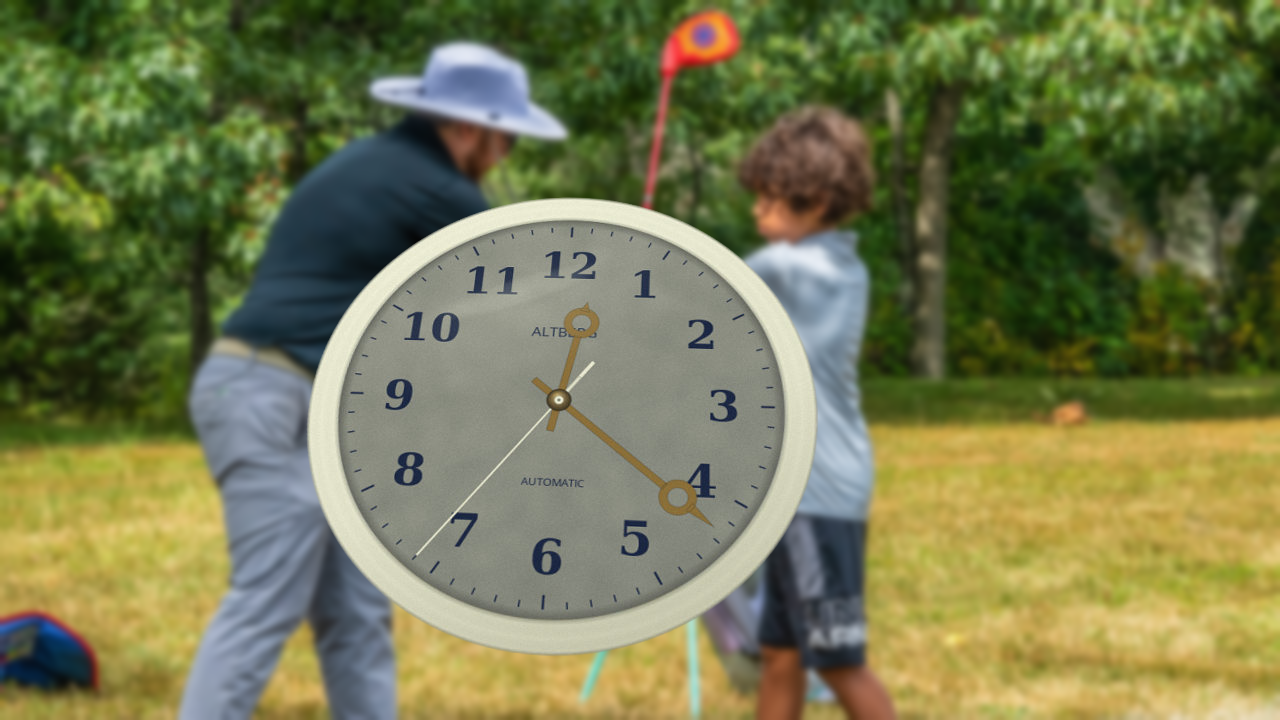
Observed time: 12:21:36
